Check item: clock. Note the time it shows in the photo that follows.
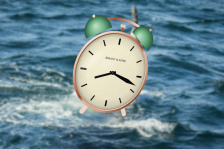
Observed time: 8:18
